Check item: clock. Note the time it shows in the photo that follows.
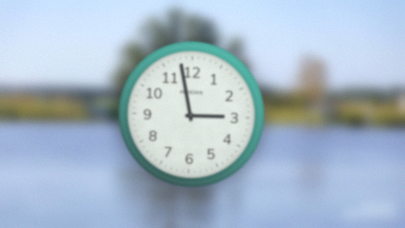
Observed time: 2:58
